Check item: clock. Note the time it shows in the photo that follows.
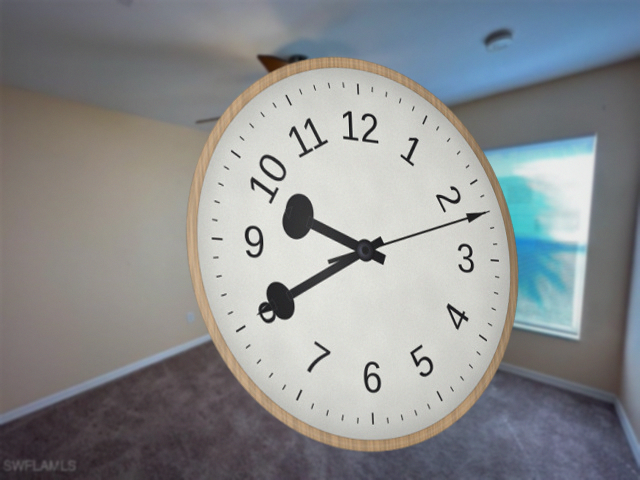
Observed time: 9:40:12
